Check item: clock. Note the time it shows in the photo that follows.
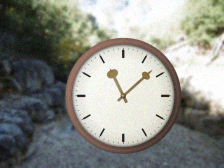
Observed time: 11:08
